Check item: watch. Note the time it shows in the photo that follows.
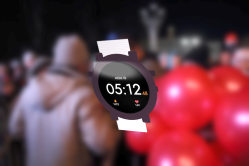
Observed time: 5:12
